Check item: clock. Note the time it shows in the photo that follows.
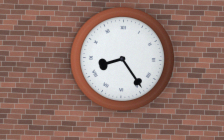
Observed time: 8:24
